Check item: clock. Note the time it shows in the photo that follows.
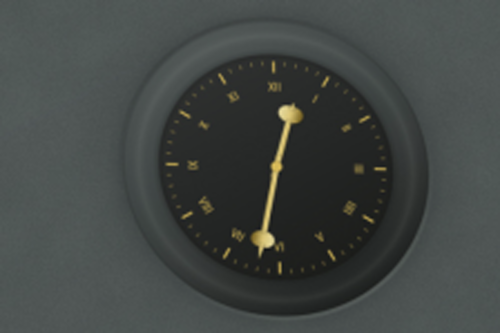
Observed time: 12:32
